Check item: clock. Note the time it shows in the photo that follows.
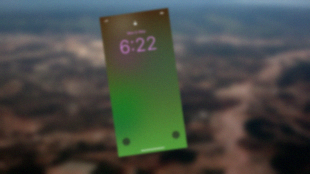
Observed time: 6:22
